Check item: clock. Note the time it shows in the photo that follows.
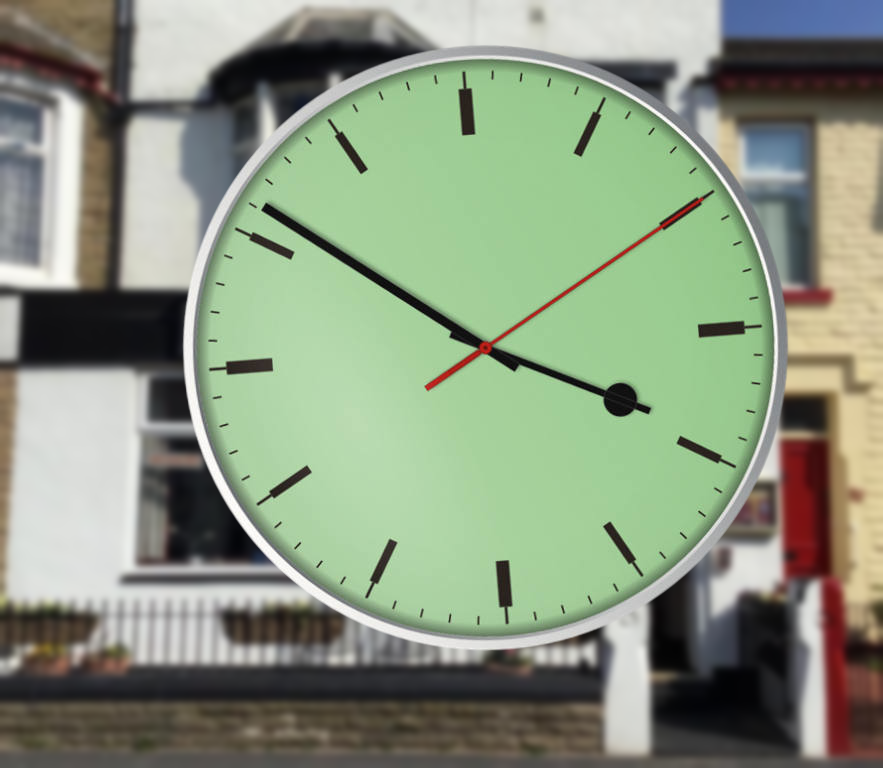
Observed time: 3:51:10
